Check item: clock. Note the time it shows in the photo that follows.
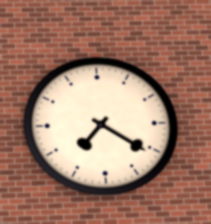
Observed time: 7:21
